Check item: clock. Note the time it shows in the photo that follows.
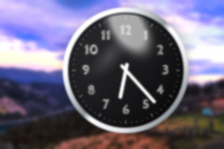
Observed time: 6:23
